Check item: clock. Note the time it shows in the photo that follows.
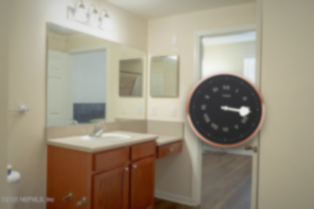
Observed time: 3:16
